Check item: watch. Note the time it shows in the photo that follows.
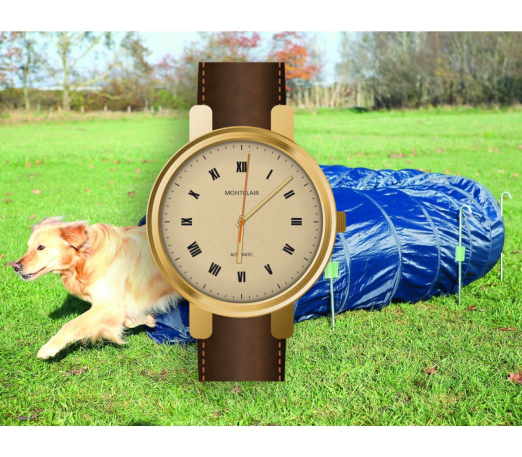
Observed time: 6:08:01
